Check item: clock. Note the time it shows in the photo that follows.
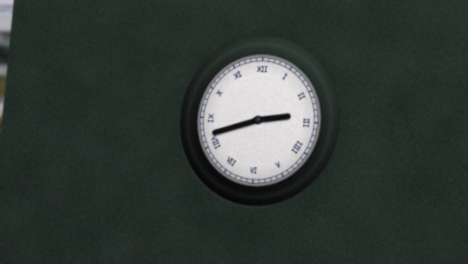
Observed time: 2:42
